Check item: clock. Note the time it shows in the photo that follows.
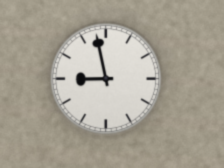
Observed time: 8:58
